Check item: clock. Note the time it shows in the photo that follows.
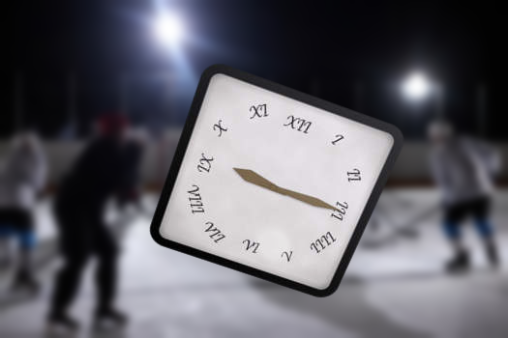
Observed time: 9:15
